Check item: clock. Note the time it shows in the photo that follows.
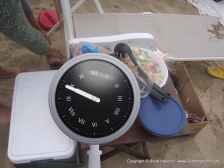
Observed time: 9:49
